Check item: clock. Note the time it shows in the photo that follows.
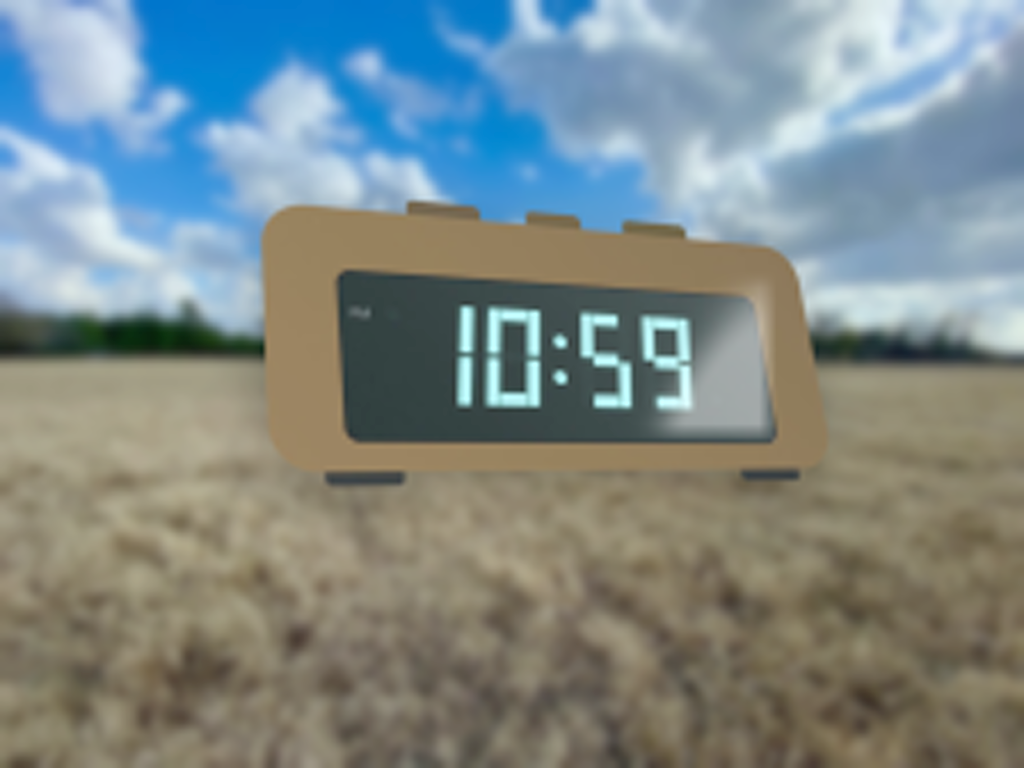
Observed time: 10:59
